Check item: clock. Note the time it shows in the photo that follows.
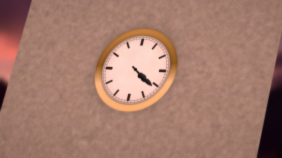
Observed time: 4:21
